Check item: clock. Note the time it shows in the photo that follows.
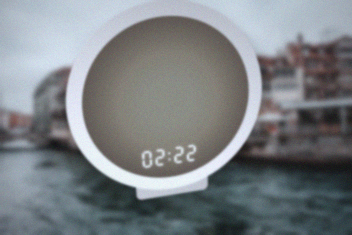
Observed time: 2:22
